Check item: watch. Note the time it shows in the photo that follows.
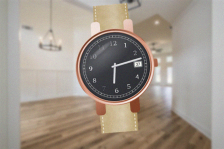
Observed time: 6:13
